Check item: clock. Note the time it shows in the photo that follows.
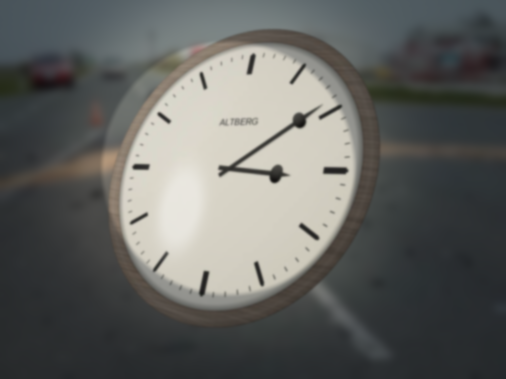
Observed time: 3:09
